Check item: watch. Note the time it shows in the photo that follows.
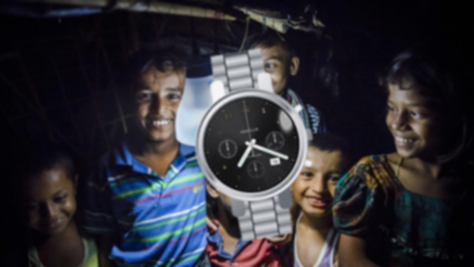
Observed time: 7:20
